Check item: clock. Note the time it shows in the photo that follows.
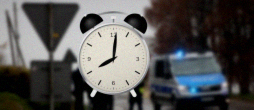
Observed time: 8:01
